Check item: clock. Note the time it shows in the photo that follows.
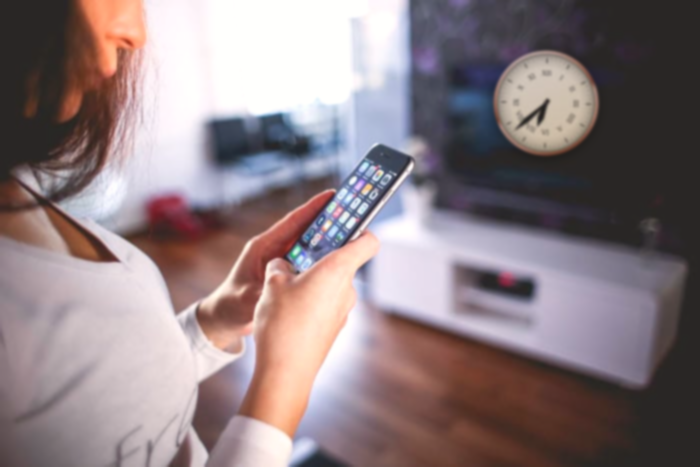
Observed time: 6:38
